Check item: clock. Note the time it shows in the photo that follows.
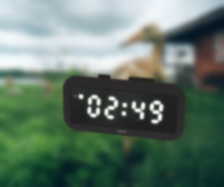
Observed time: 2:49
